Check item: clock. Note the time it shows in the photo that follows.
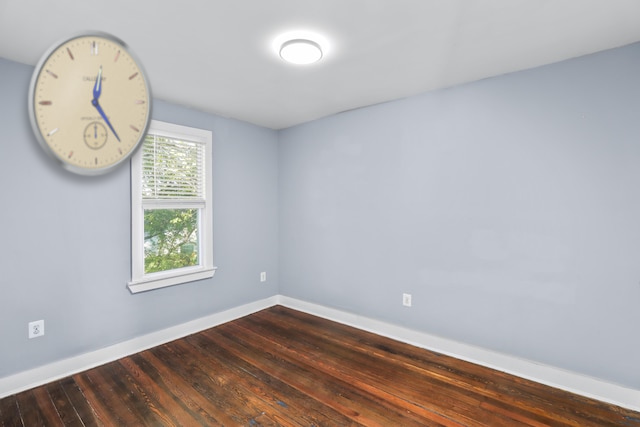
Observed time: 12:24
